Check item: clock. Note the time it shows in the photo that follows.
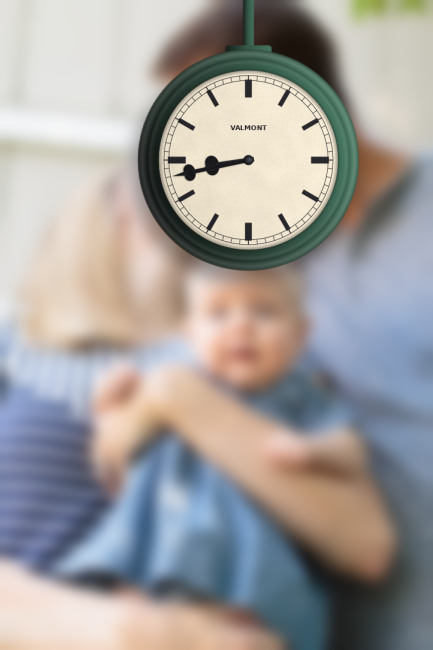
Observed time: 8:43
